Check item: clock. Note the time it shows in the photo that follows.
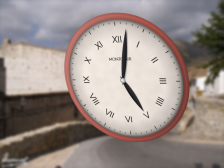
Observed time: 5:02
